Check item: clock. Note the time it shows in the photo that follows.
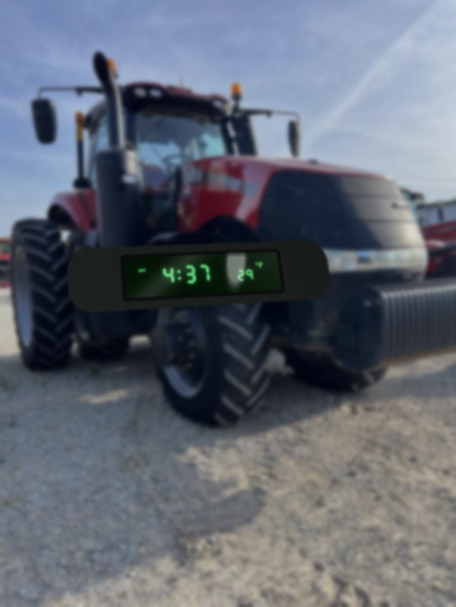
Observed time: 4:37
